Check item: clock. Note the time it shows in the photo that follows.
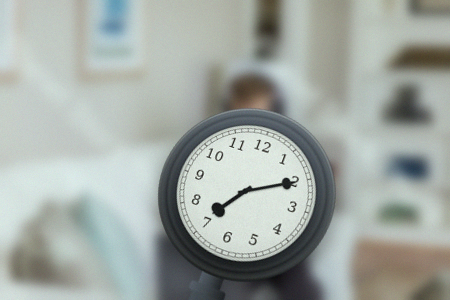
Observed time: 7:10
